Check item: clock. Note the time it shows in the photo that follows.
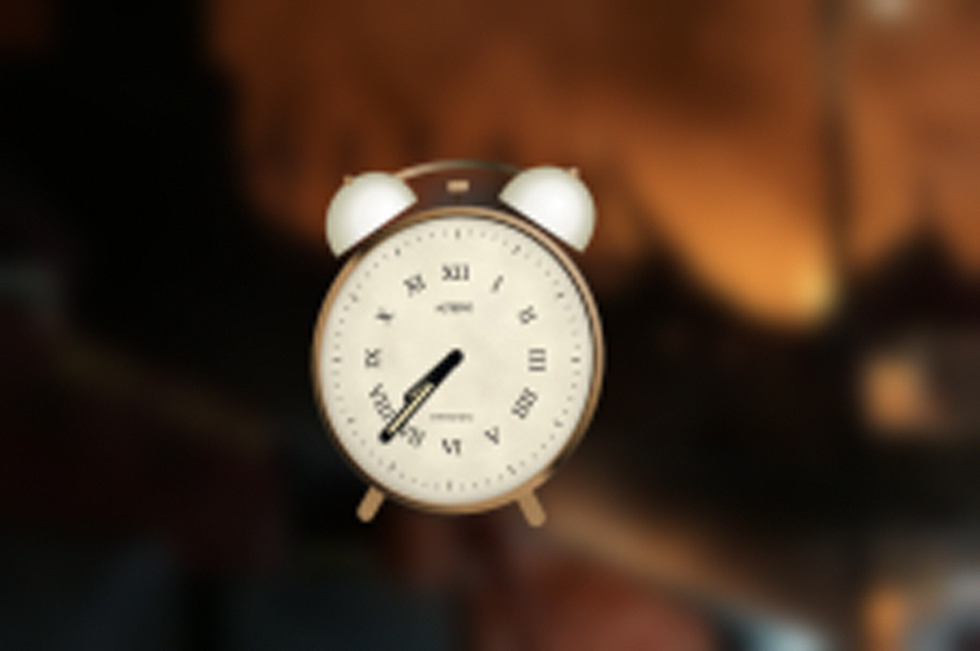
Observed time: 7:37
